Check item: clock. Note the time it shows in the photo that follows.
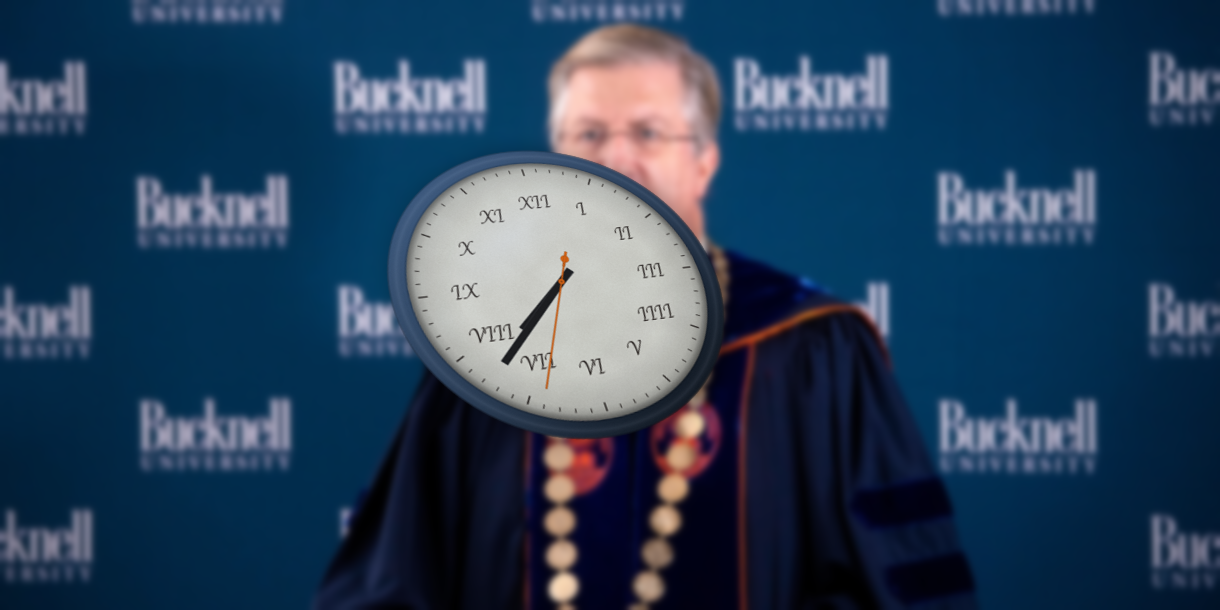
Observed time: 7:37:34
